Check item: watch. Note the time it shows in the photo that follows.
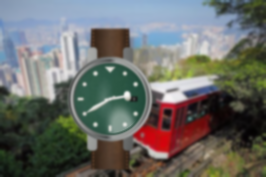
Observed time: 2:40
